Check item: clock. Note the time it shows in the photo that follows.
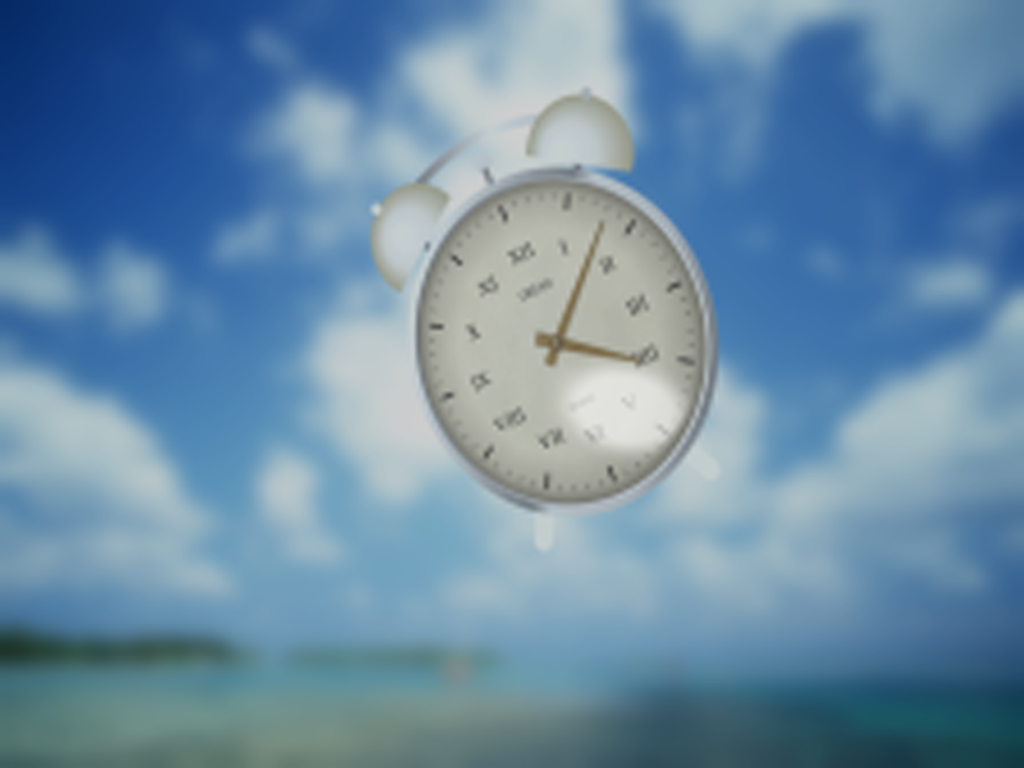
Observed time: 4:08
